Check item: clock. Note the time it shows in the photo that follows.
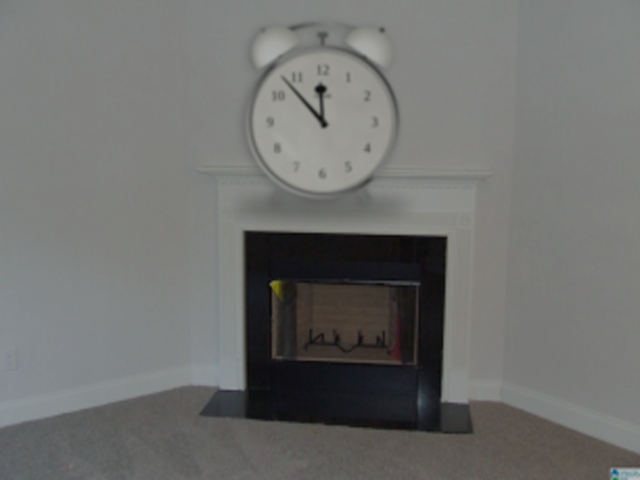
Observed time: 11:53
